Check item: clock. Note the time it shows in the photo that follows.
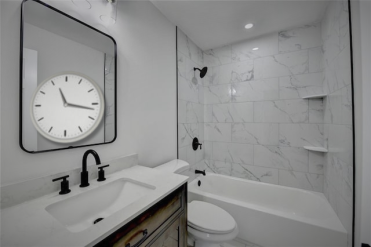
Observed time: 11:17
